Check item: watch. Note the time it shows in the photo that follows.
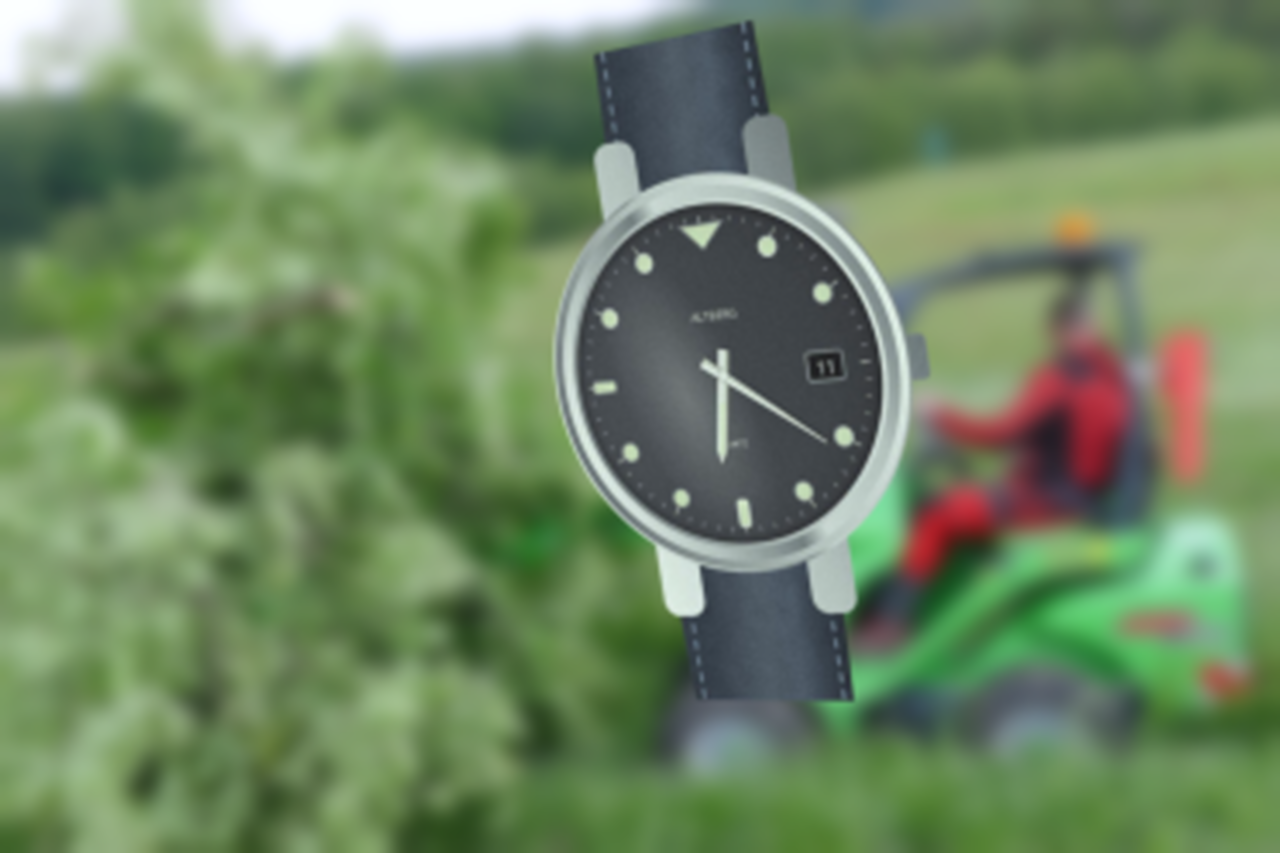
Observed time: 6:21
